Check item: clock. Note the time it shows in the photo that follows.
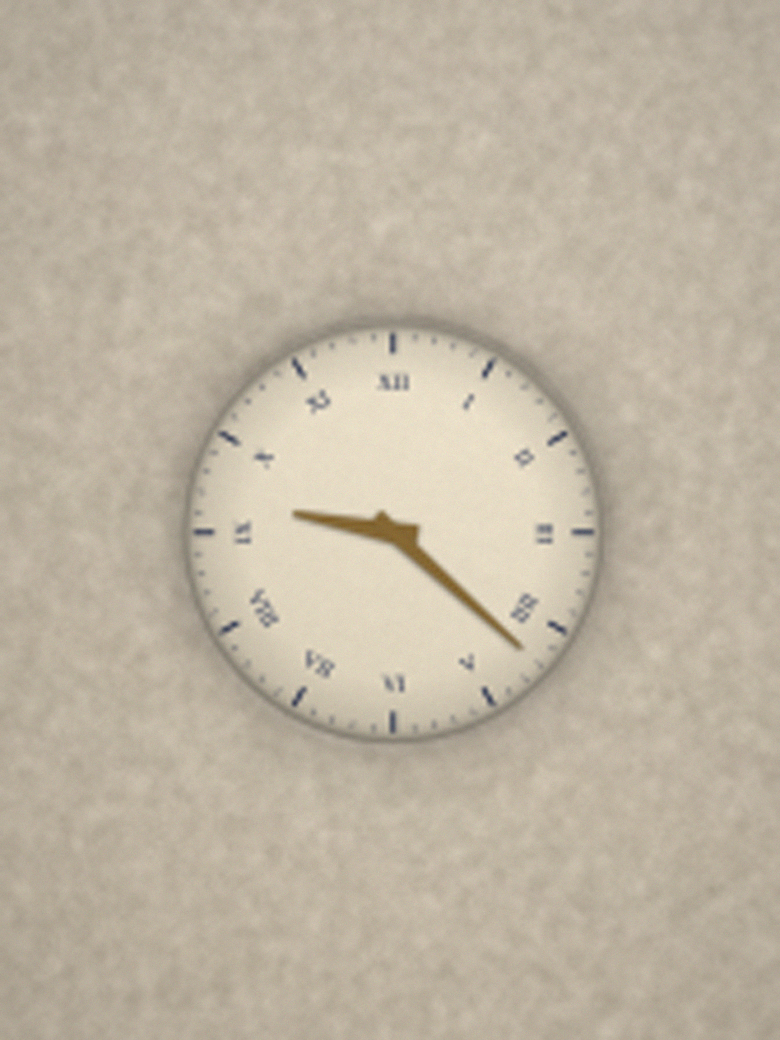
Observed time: 9:22
